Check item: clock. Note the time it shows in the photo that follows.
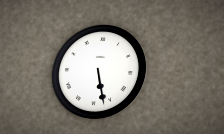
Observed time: 5:27
